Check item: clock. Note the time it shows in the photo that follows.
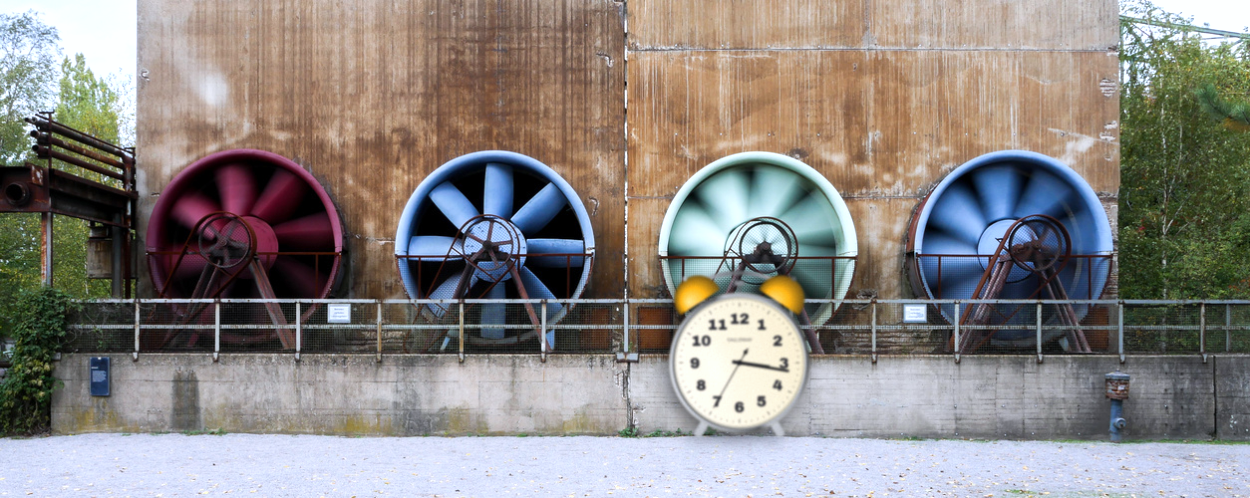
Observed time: 3:16:35
